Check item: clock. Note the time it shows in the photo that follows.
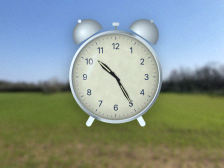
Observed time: 10:25
